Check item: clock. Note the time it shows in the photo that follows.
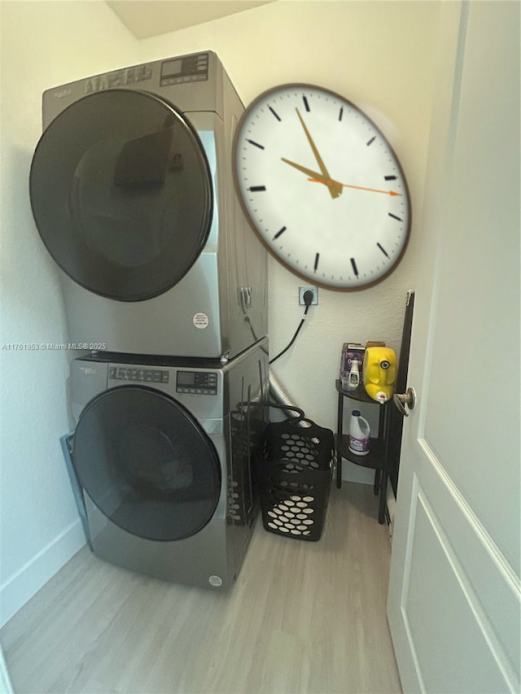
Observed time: 9:58:17
